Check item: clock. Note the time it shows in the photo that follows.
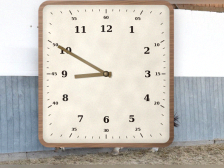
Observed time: 8:50
